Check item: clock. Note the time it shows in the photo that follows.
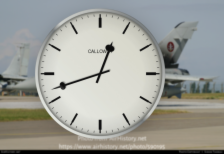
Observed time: 12:42
